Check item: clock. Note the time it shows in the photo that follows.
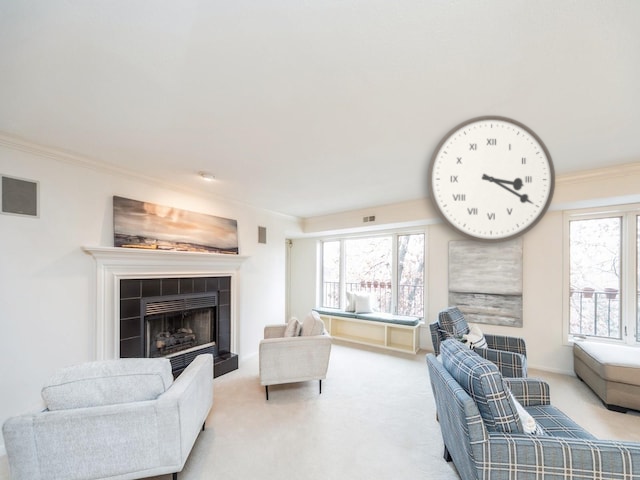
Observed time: 3:20
